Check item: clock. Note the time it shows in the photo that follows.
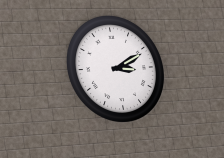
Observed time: 3:11
